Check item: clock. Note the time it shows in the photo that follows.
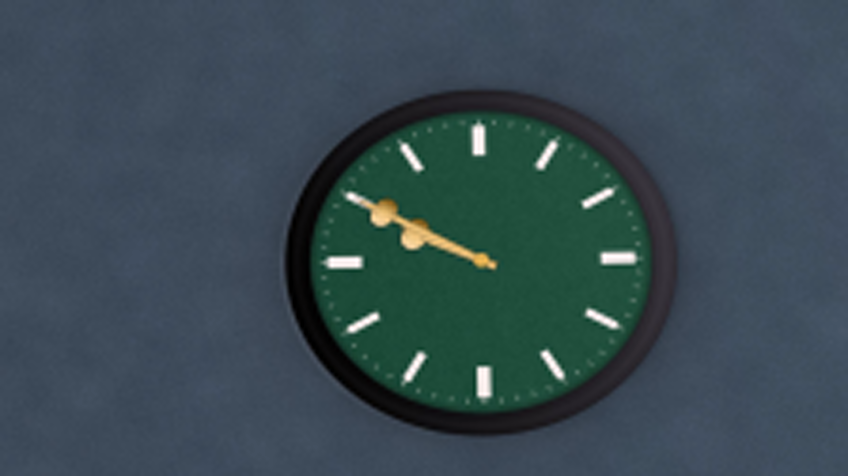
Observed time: 9:50
